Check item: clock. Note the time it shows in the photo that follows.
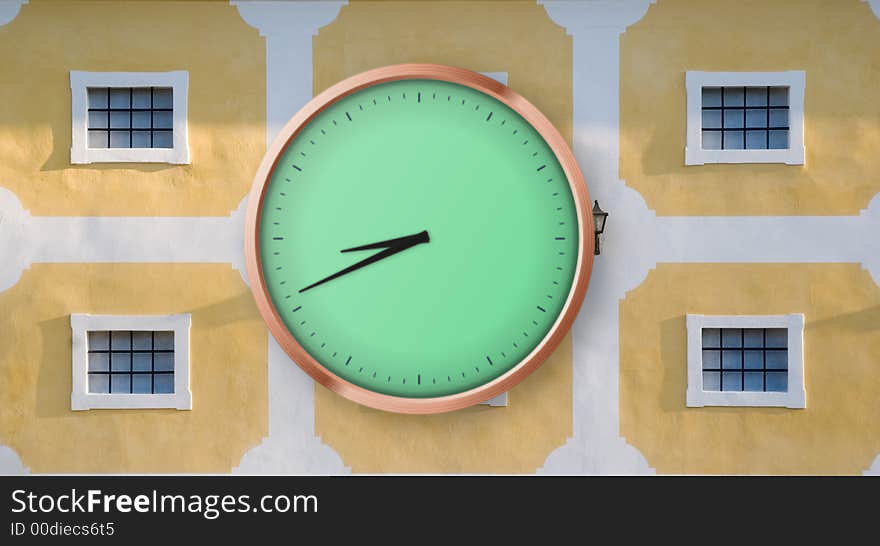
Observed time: 8:41
